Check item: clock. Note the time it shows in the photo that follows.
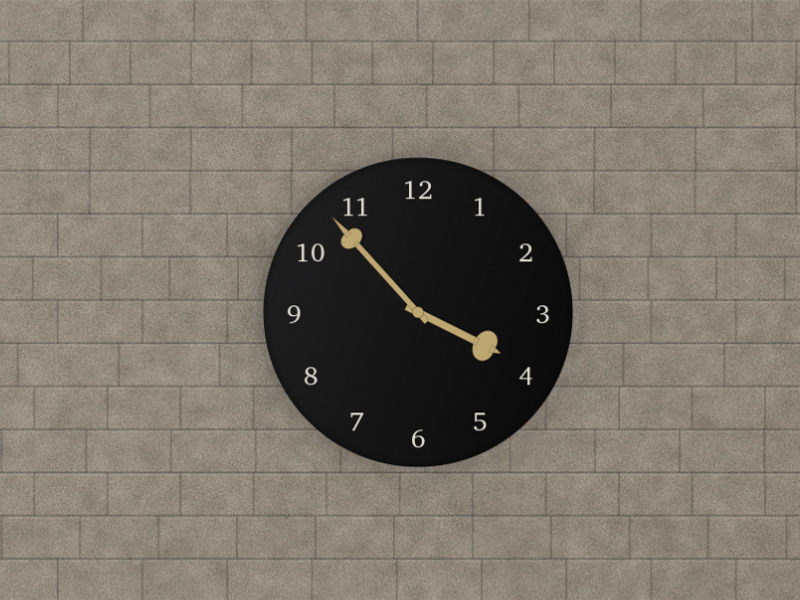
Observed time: 3:53
